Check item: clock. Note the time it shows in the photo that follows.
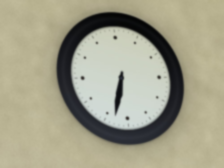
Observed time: 6:33
